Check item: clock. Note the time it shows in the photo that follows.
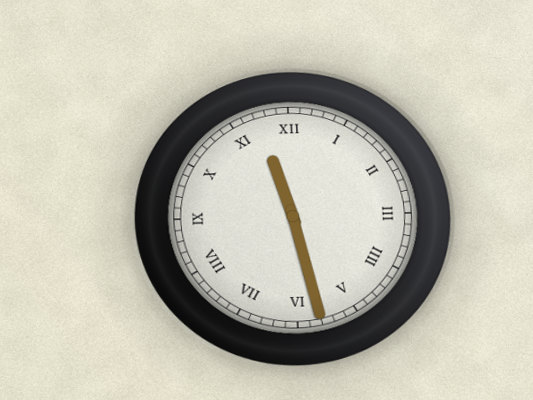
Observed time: 11:28
